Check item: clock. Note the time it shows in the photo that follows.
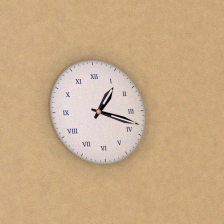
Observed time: 1:18
